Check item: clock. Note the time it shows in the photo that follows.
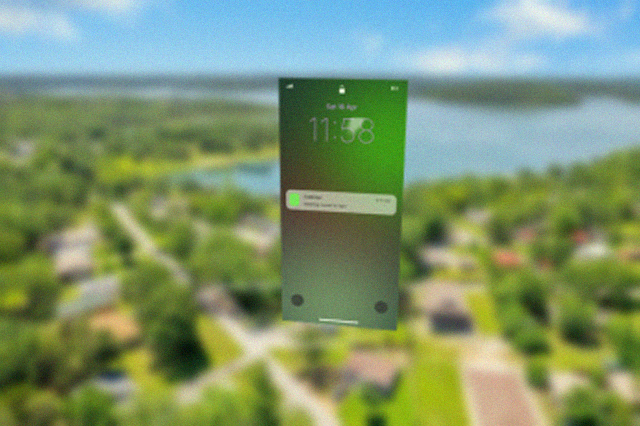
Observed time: 11:58
